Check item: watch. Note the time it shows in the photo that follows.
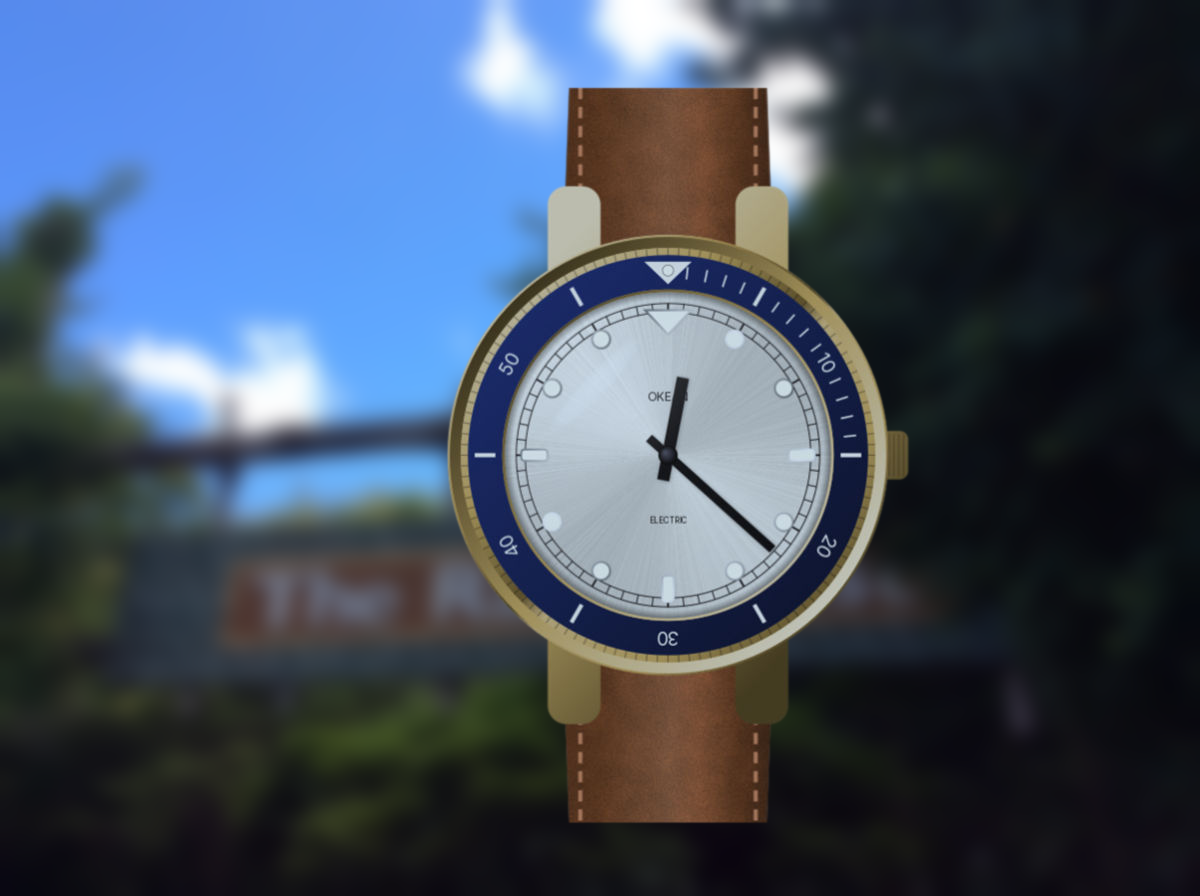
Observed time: 12:22
